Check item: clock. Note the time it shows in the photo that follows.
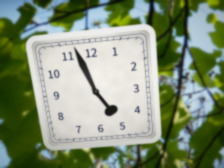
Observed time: 4:57
